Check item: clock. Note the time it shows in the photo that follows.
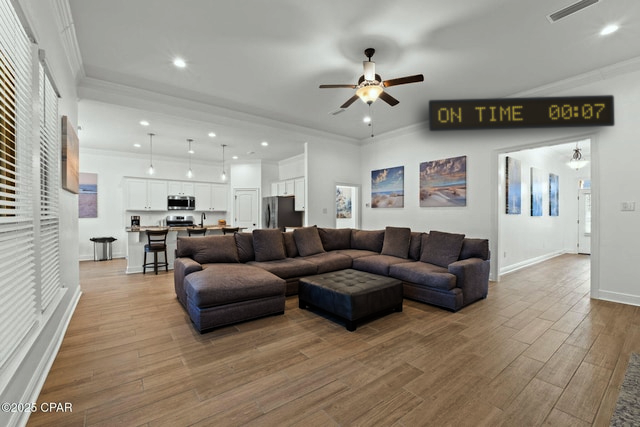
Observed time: 0:07
